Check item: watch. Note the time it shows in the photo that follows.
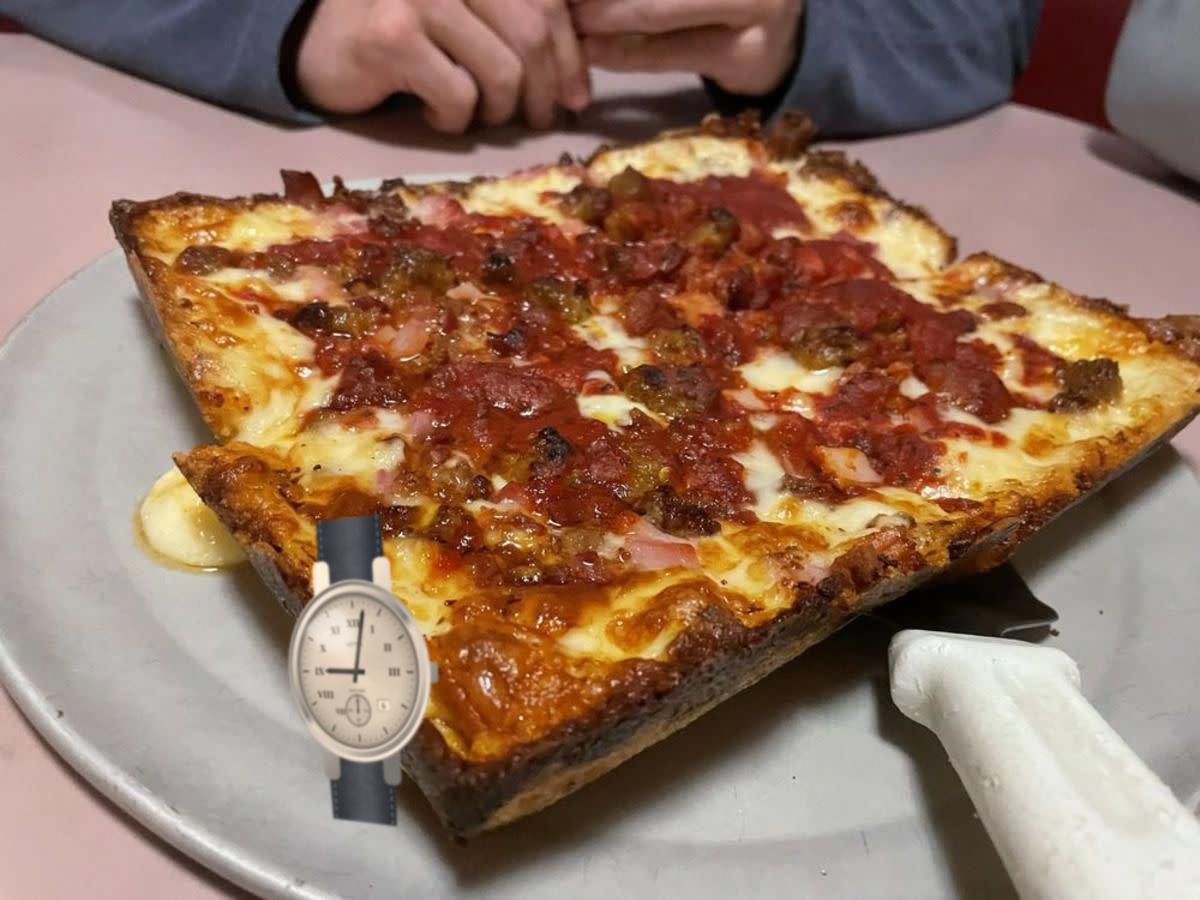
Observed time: 9:02
